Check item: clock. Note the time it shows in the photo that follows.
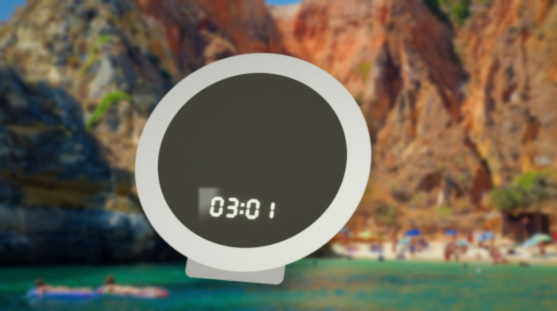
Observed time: 3:01
